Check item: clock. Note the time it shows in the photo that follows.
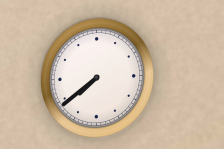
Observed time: 7:39
